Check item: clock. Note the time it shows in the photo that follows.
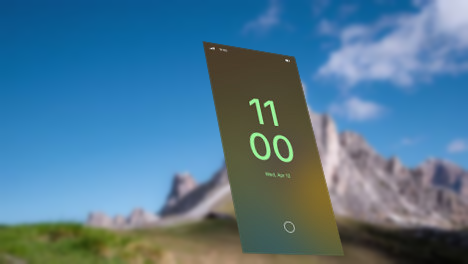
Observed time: 11:00
